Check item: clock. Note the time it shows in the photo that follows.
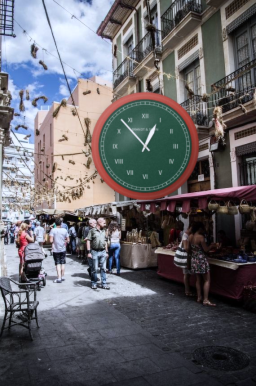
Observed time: 12:53
